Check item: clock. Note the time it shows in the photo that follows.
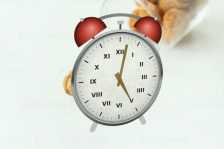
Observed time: 5:02
